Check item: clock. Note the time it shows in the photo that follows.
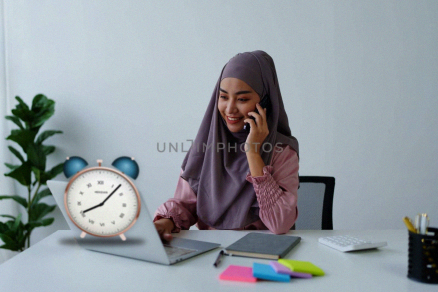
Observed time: 8:07
